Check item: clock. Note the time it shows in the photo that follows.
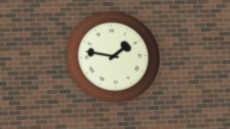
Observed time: 1:47
